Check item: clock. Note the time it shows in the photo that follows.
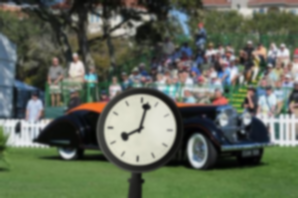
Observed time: 8:02
